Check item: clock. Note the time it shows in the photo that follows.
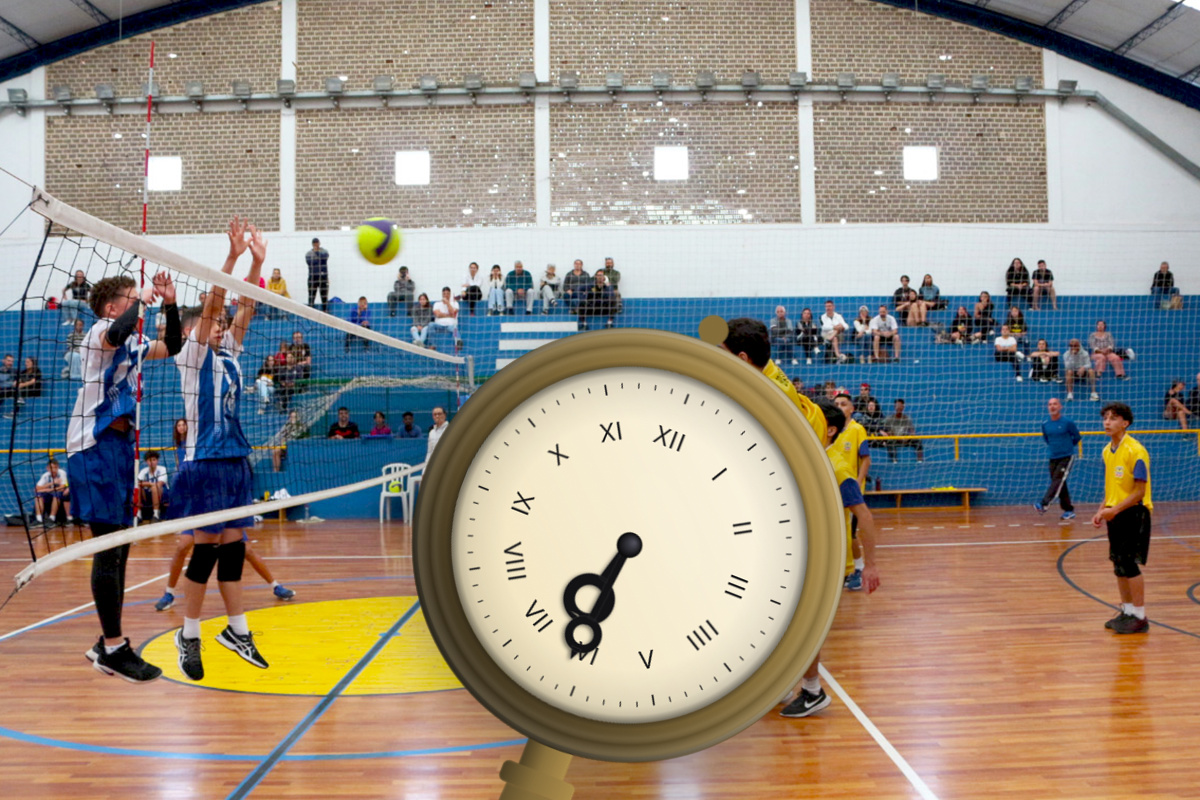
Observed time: 6:31
